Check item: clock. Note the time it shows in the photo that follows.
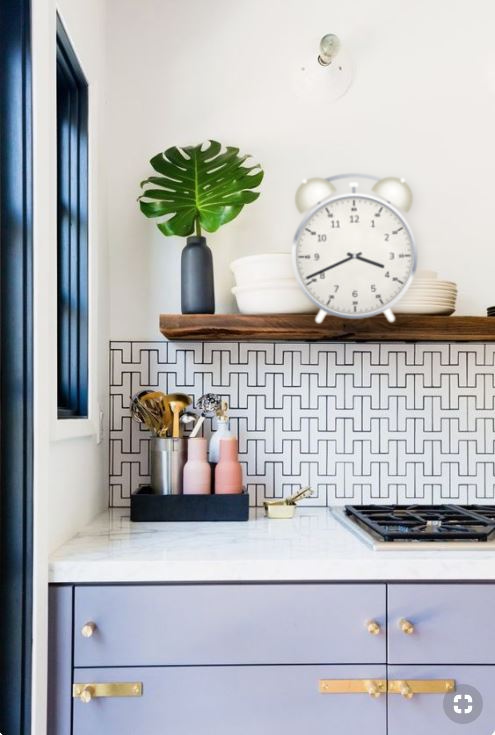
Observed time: 3:41
